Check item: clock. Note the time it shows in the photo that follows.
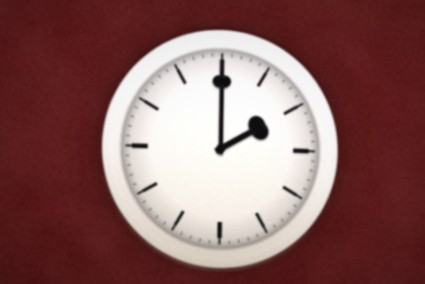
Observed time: 2:00
